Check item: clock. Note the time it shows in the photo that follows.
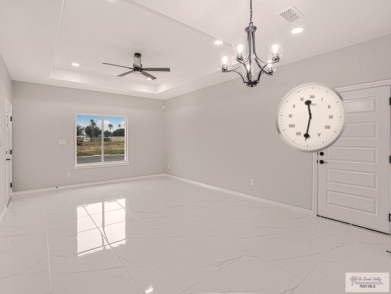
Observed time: 11:31
